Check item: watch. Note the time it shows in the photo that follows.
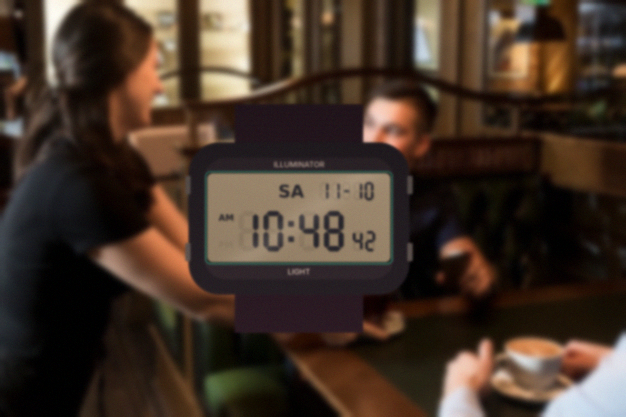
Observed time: 10:48:42
